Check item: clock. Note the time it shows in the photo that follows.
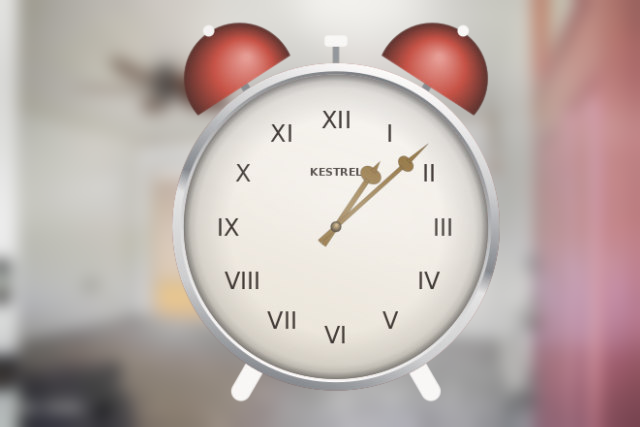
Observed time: 1:08
